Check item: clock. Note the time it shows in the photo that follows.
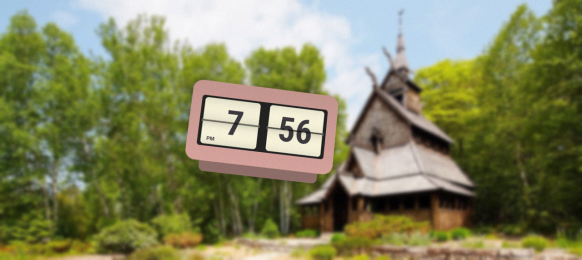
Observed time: 7:56
